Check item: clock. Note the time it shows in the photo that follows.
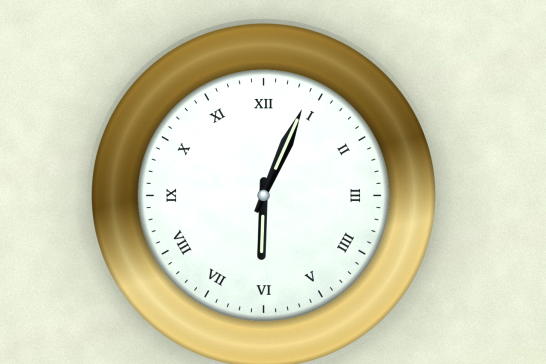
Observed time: 6:04
